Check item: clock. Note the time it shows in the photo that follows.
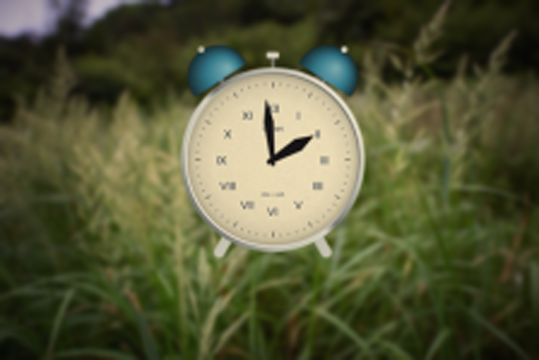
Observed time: 1:59
